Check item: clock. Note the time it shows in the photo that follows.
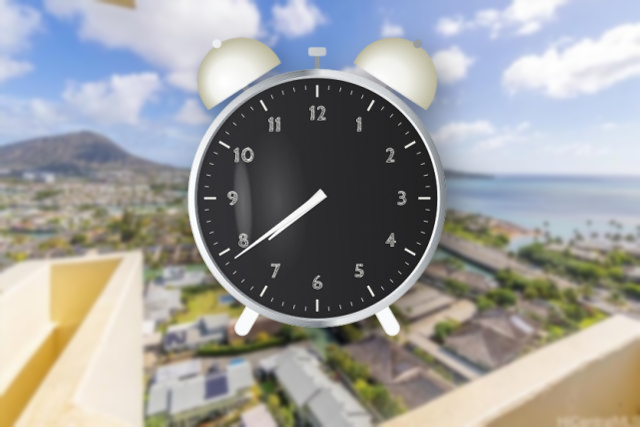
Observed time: 7:39
